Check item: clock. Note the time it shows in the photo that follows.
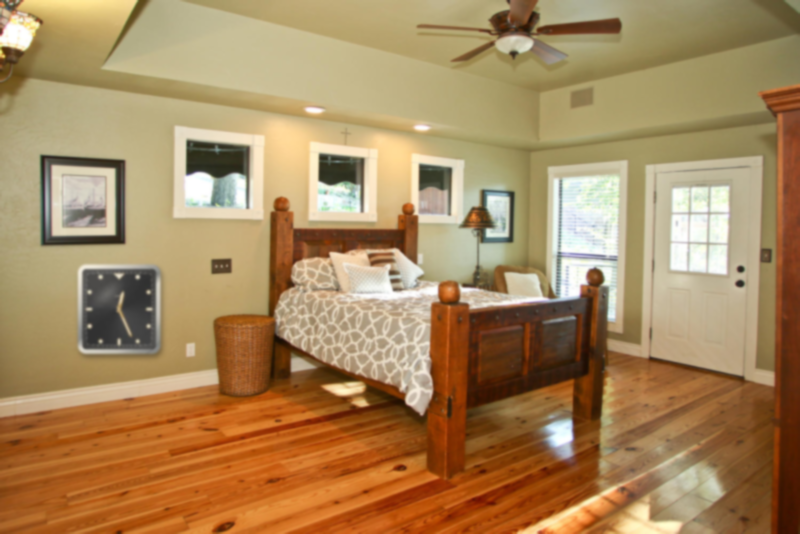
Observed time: 12:26
